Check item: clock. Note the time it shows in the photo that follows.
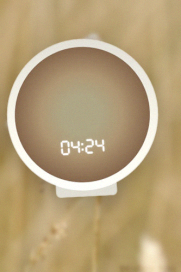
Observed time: 4:24
